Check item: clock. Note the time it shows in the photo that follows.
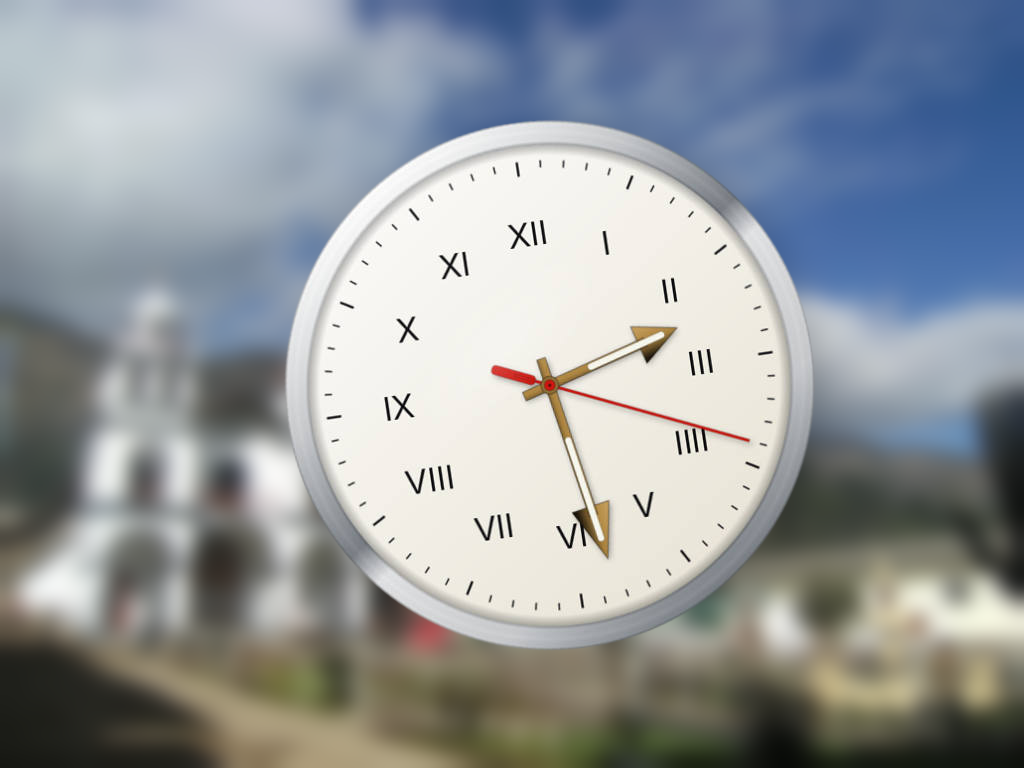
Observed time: 2:28:19
